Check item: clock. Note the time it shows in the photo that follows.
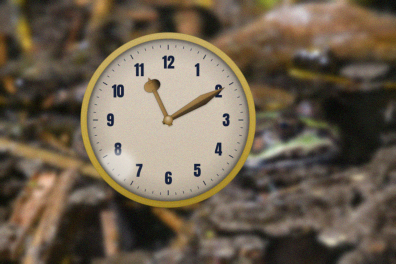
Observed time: 11:10
